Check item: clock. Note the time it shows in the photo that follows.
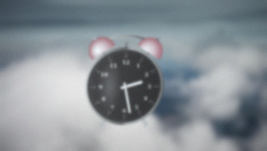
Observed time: 2:28
